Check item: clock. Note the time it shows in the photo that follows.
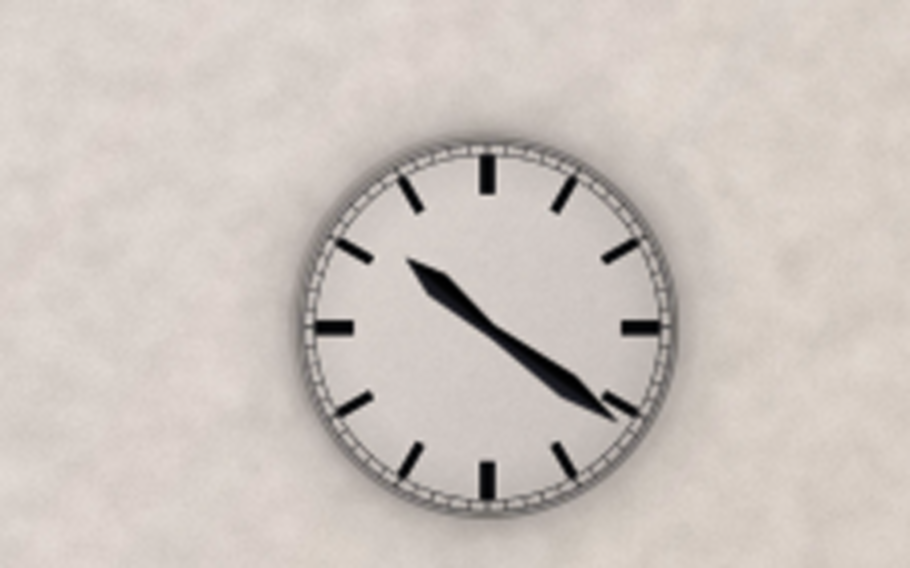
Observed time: 10:21
